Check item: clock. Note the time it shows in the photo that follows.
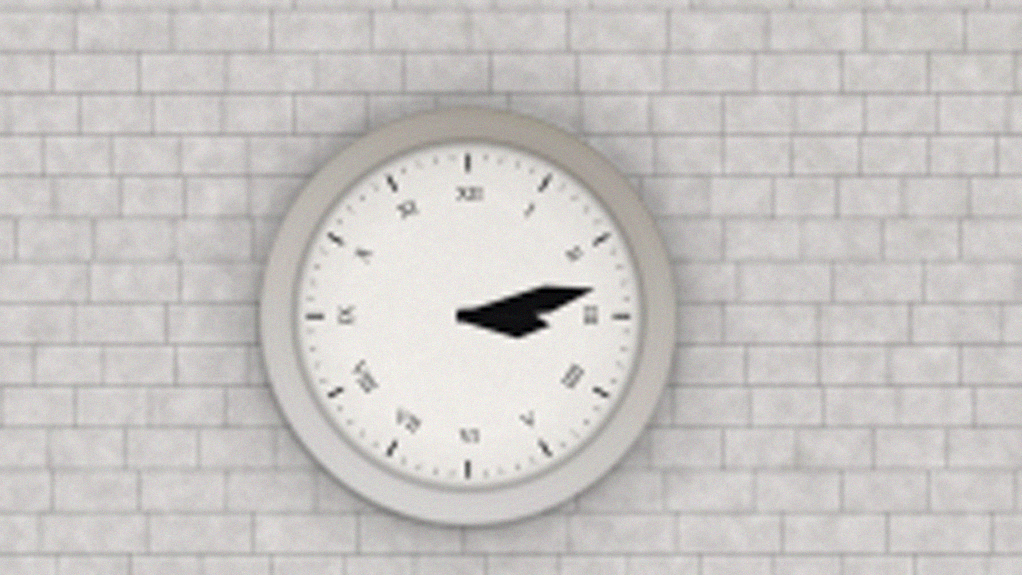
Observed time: 3:13
